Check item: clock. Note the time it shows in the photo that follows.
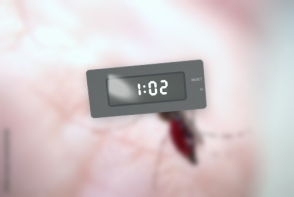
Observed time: 1:02
